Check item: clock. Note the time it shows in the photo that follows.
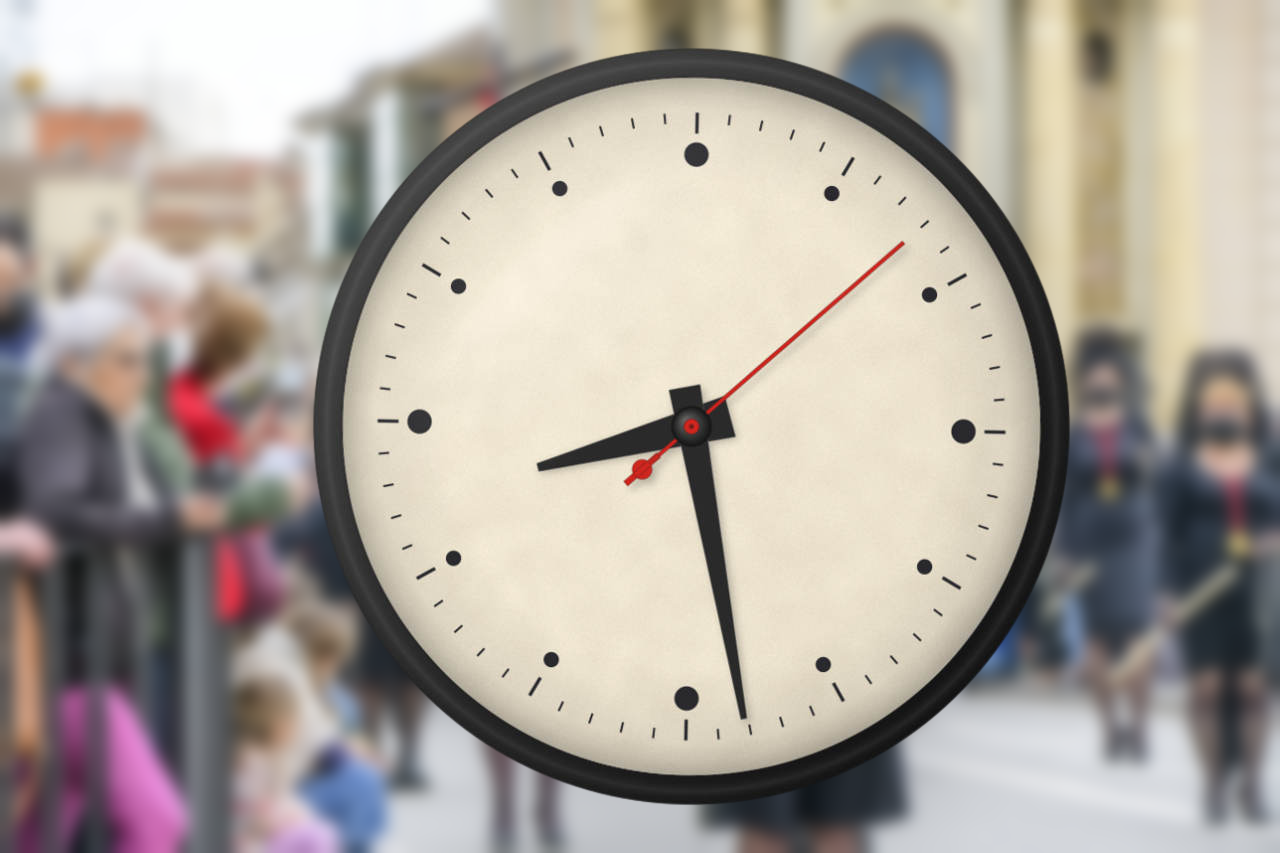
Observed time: 8:28:08
